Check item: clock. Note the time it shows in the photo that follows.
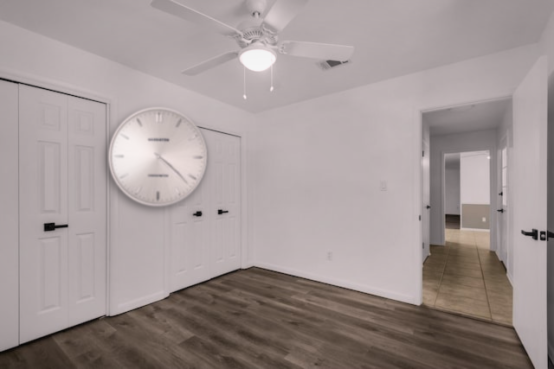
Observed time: 4:22
